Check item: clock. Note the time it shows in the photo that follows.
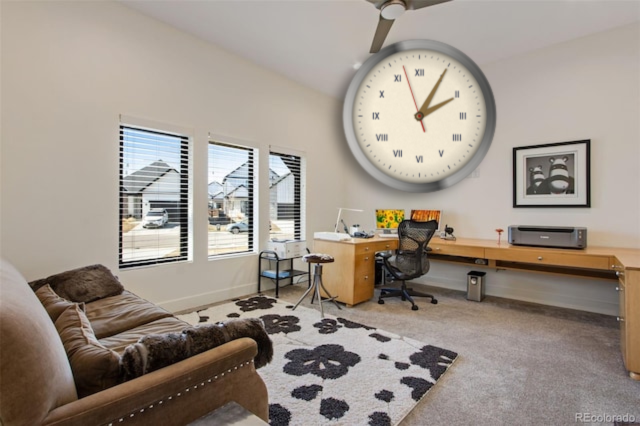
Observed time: 2:04:57
